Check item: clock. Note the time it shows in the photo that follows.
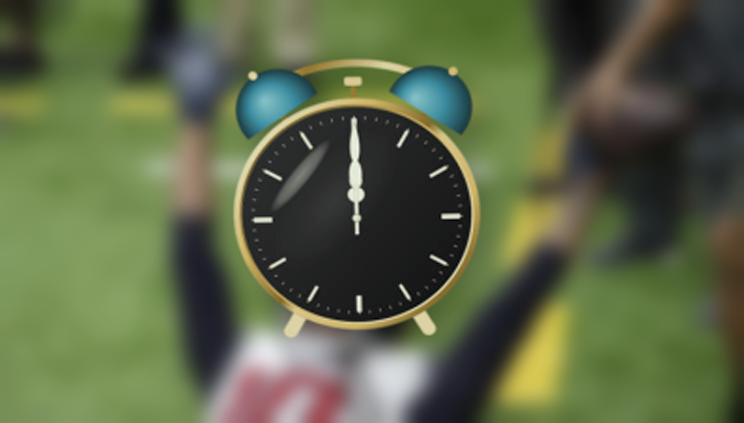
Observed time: 12:00
